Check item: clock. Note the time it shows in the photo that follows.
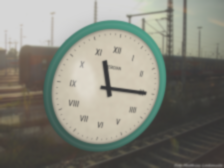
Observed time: 11:15
